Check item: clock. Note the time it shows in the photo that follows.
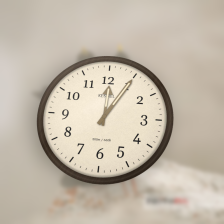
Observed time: 12:05
